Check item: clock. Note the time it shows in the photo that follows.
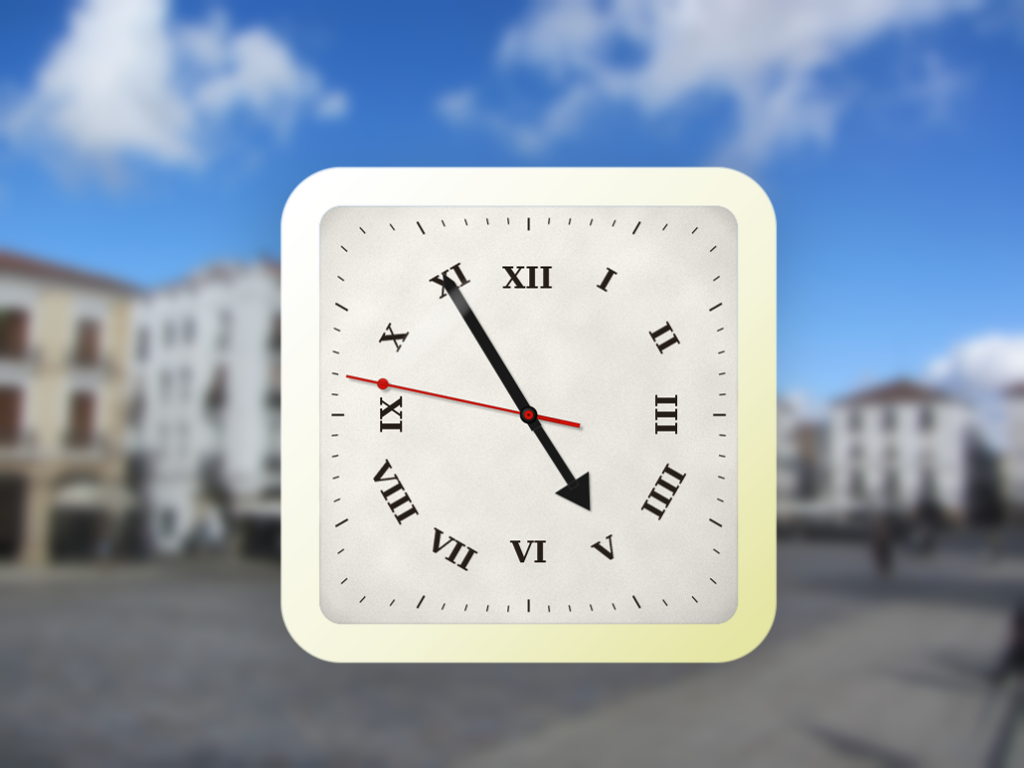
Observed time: 4:54:47
